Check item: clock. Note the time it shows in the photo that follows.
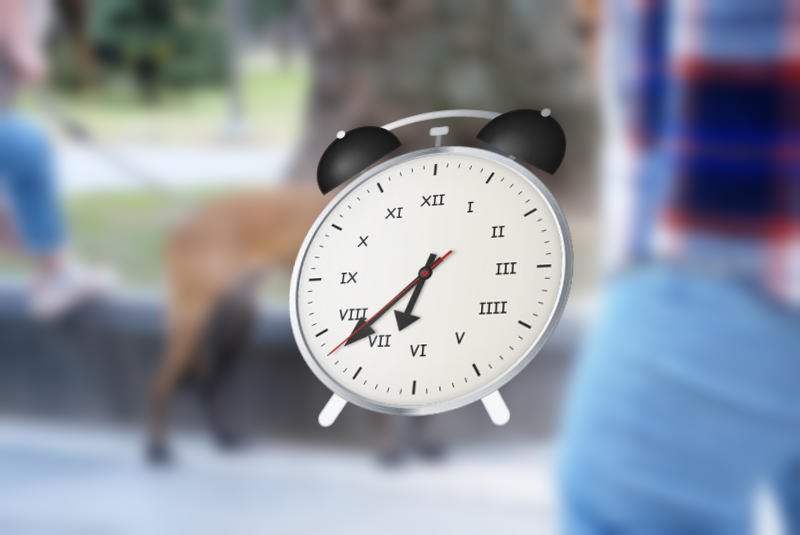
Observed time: 6:37:38
